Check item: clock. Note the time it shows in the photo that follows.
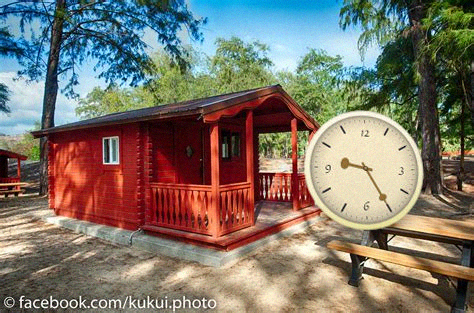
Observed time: 9:25
